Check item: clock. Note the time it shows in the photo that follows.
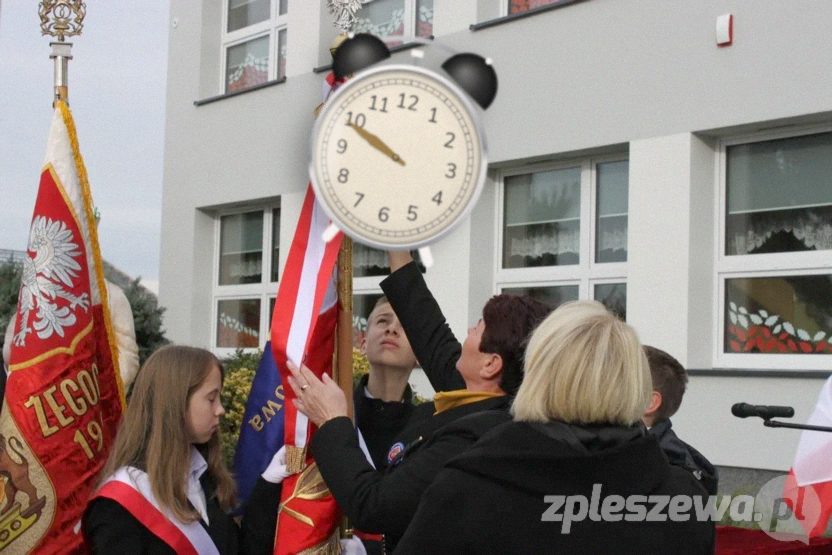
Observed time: 9:49
